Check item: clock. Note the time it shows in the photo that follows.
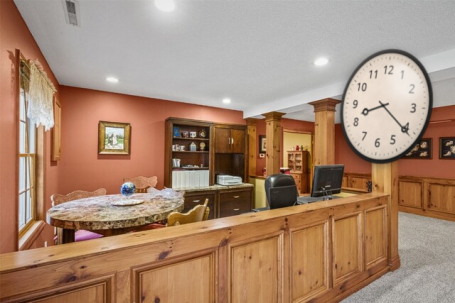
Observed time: 8:21
